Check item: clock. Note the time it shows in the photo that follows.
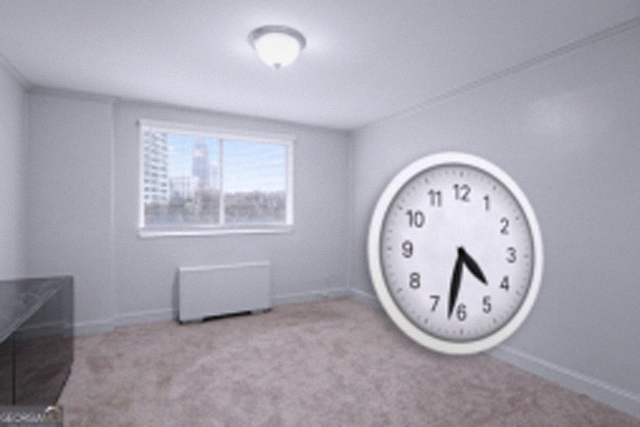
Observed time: 4:32
